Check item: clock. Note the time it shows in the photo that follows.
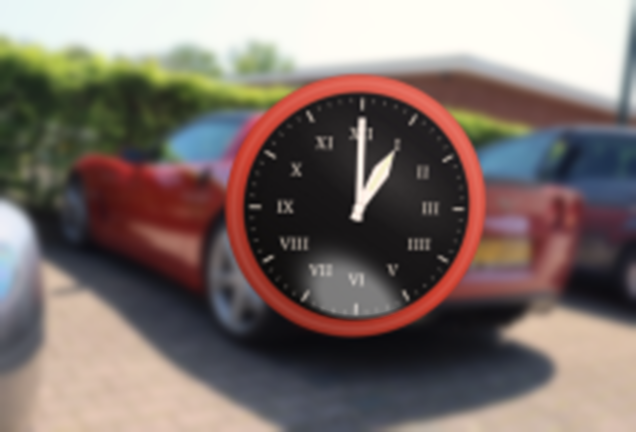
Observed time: 1:00
